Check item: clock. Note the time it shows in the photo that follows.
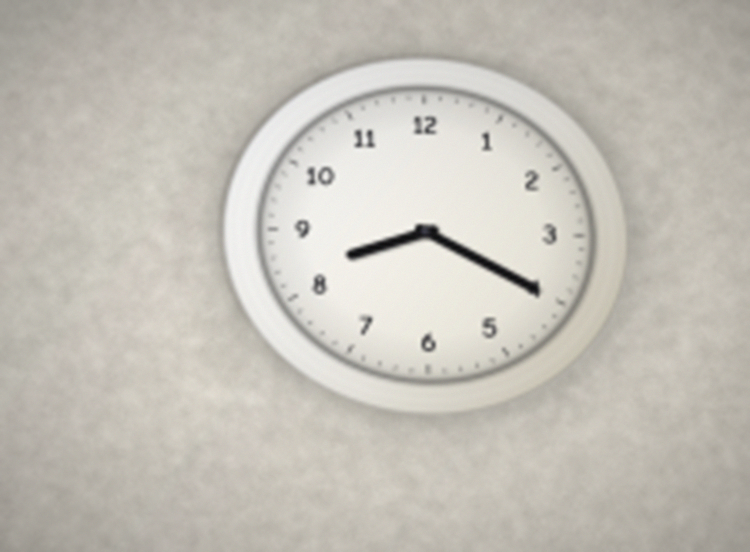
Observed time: 8:20
